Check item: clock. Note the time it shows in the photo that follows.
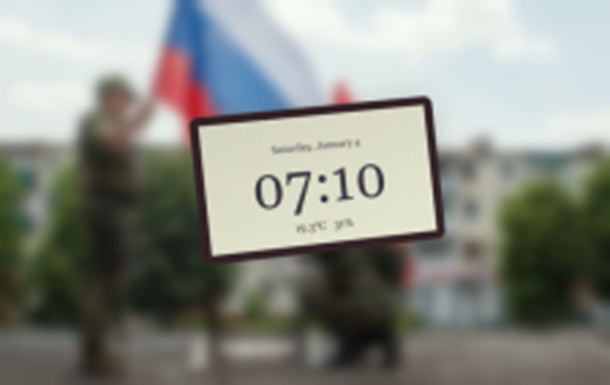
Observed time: 7:10
